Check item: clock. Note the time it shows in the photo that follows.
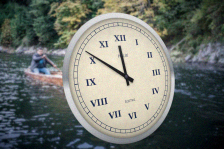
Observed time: 11:51
